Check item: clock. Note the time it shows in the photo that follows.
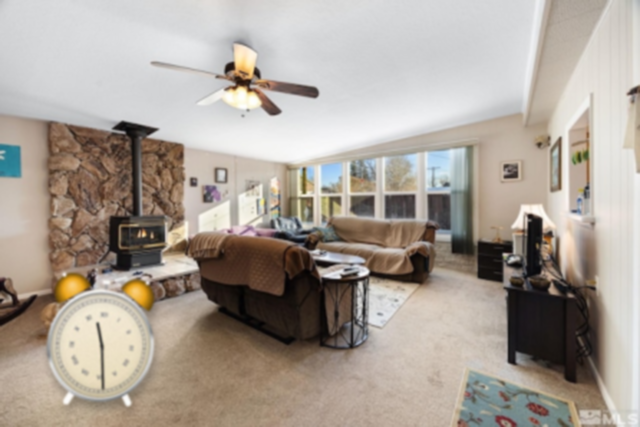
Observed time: 11:29
